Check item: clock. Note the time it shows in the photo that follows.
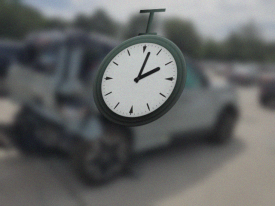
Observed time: 2:02
